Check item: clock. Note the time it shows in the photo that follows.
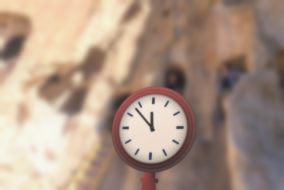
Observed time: 11:53
